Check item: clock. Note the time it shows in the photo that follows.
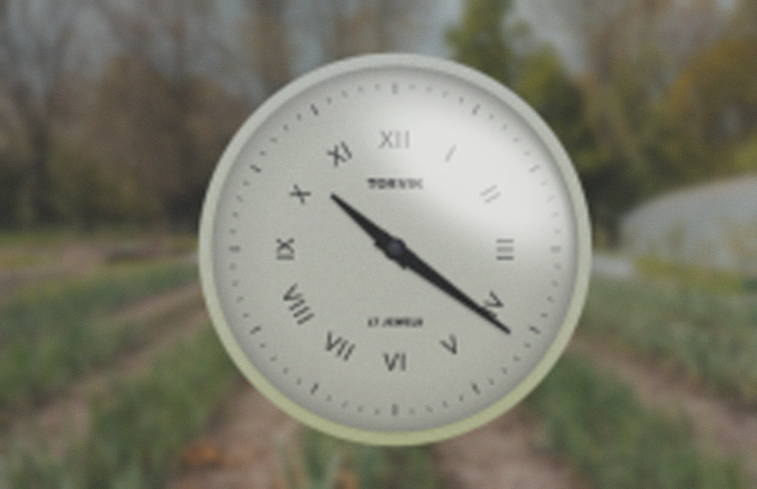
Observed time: 10:21
